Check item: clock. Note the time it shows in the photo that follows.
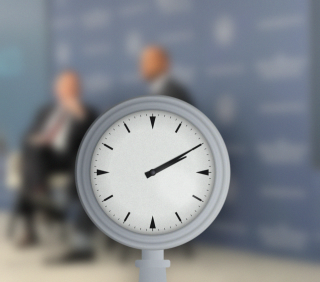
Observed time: 2:10
